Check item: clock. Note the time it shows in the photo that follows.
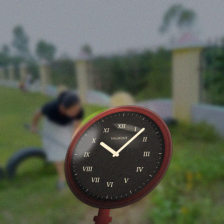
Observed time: 10:07
